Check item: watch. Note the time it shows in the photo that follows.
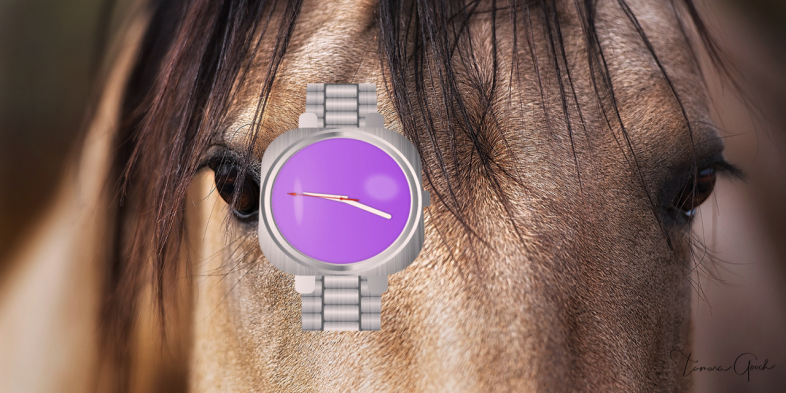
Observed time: 9:18:46
